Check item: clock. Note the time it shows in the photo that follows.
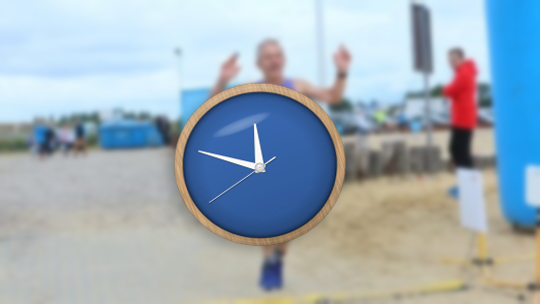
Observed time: 11:47:39
